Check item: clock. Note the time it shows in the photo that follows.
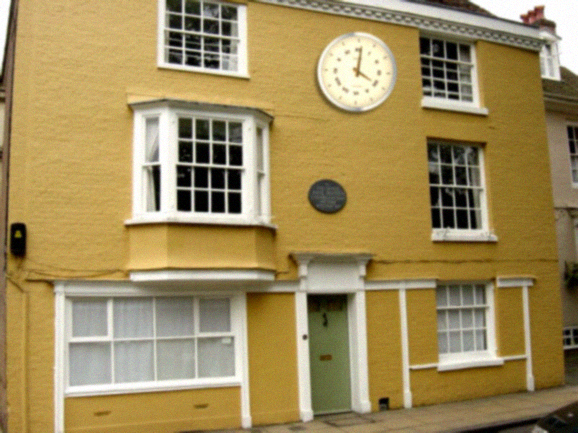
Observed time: 4:01
